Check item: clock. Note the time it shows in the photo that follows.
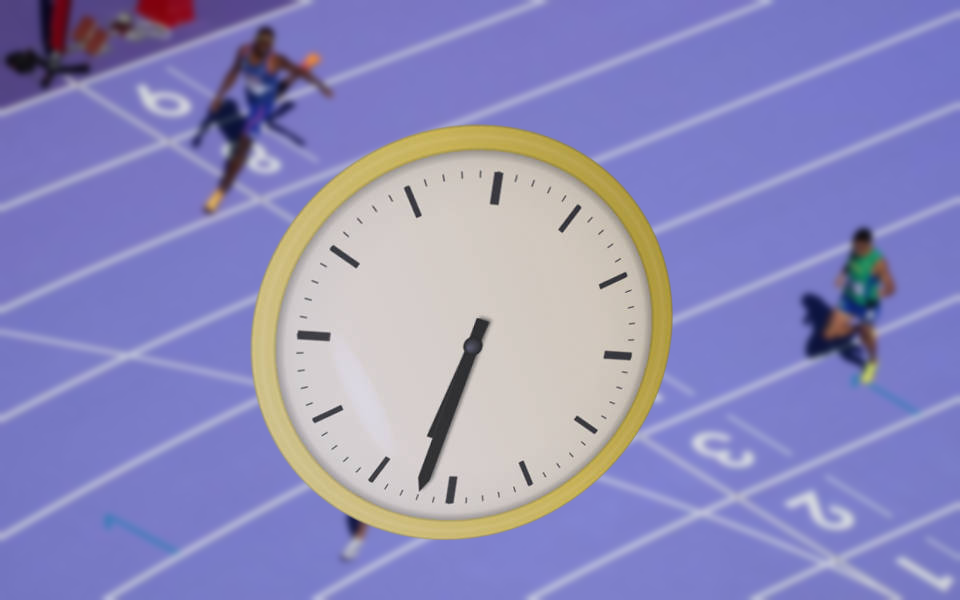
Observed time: 6:32
